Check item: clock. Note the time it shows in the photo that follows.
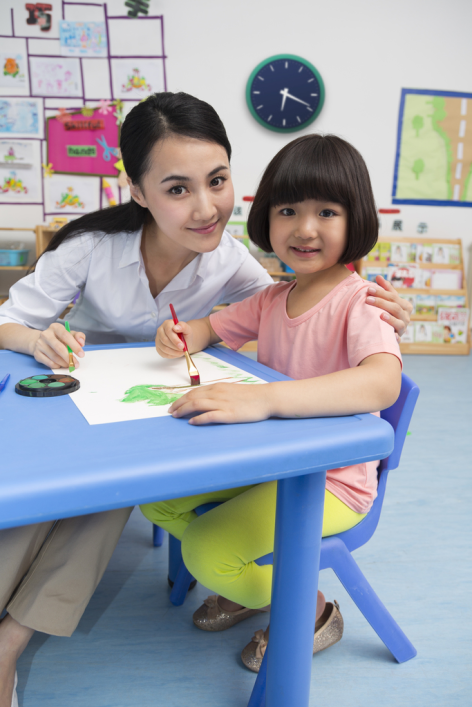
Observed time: 6:19
